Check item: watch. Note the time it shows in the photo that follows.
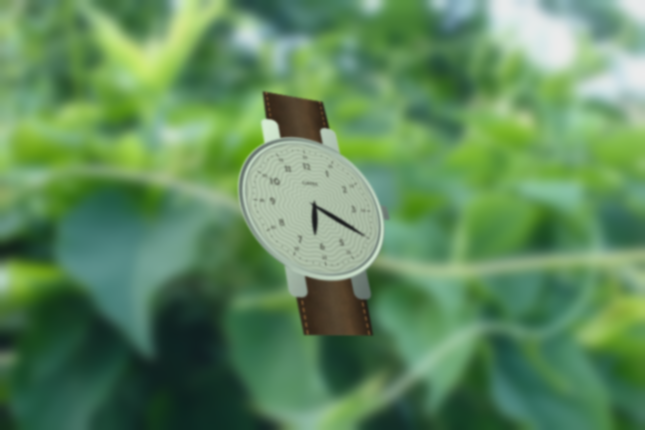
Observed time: 6:20
